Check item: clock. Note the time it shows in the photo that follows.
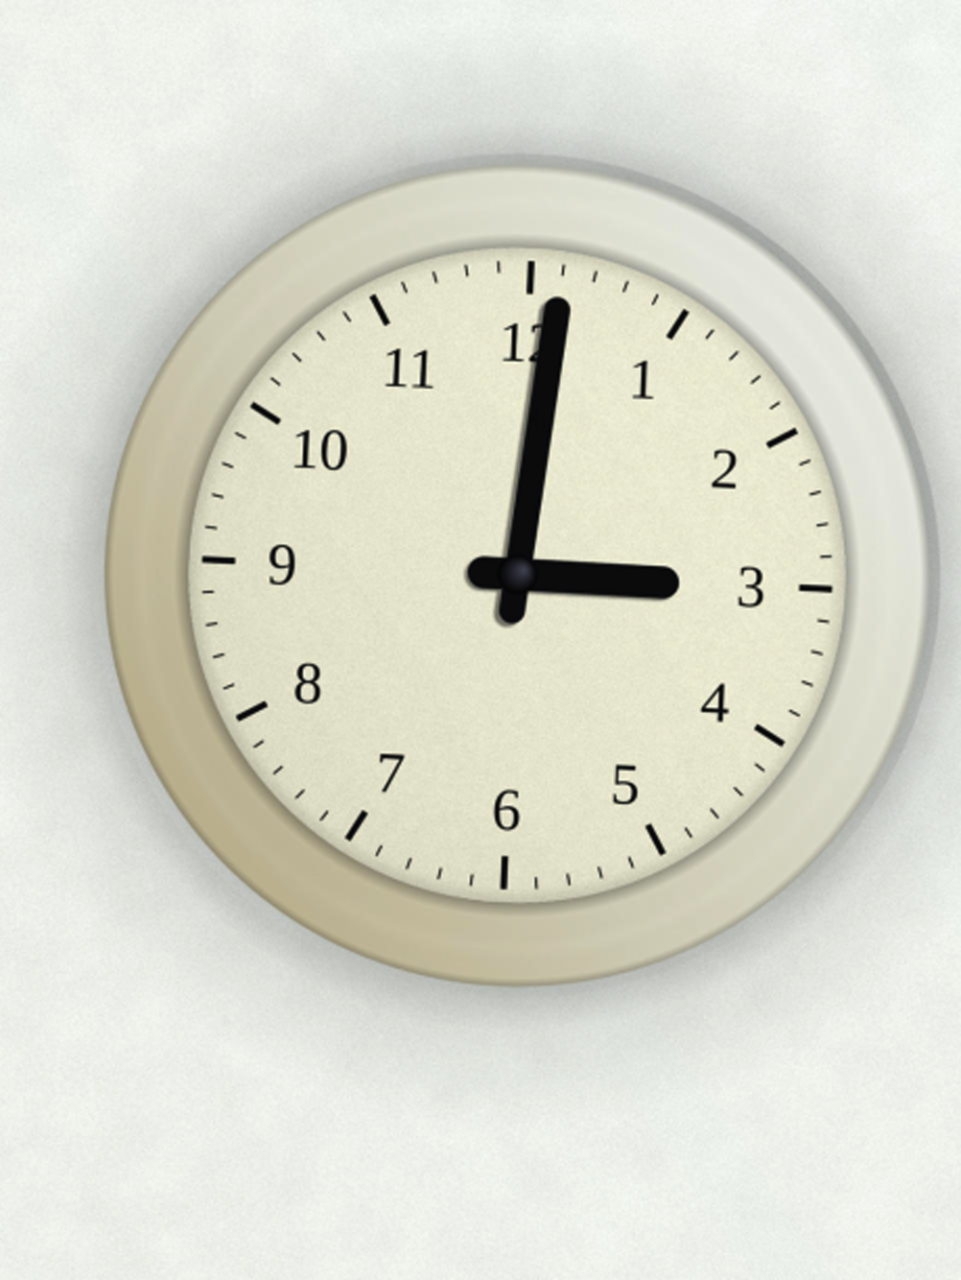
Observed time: 3:01
